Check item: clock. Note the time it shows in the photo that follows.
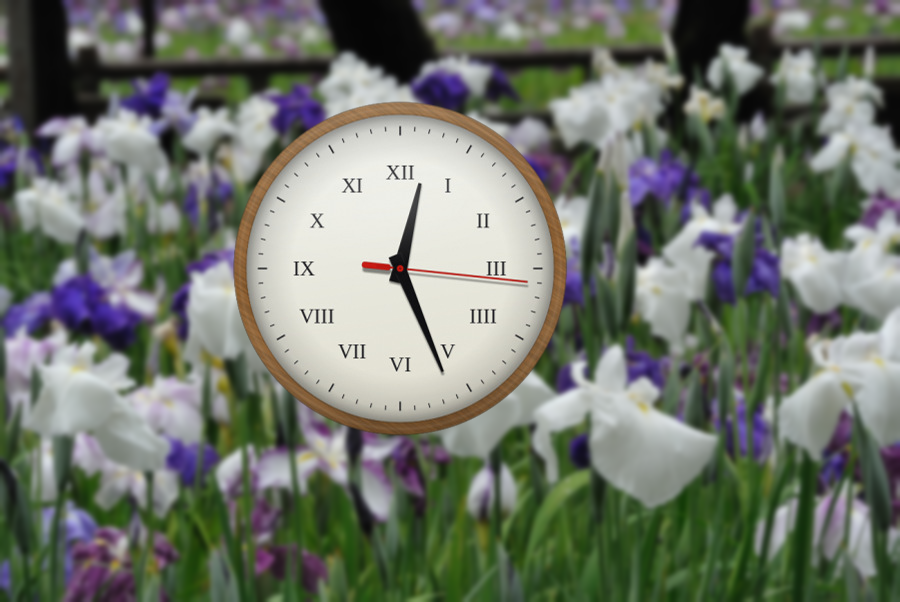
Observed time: 12:26:16
